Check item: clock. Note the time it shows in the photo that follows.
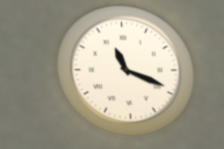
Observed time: 11:19
